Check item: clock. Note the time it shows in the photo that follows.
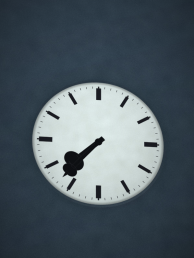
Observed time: 7:37
